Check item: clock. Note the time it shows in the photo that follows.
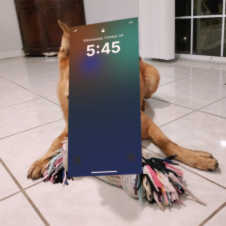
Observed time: 5:45
